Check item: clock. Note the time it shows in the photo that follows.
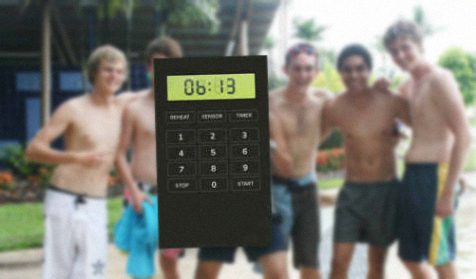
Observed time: 6:13
